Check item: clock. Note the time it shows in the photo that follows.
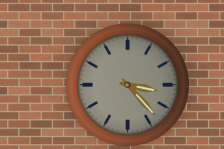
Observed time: 3:23
